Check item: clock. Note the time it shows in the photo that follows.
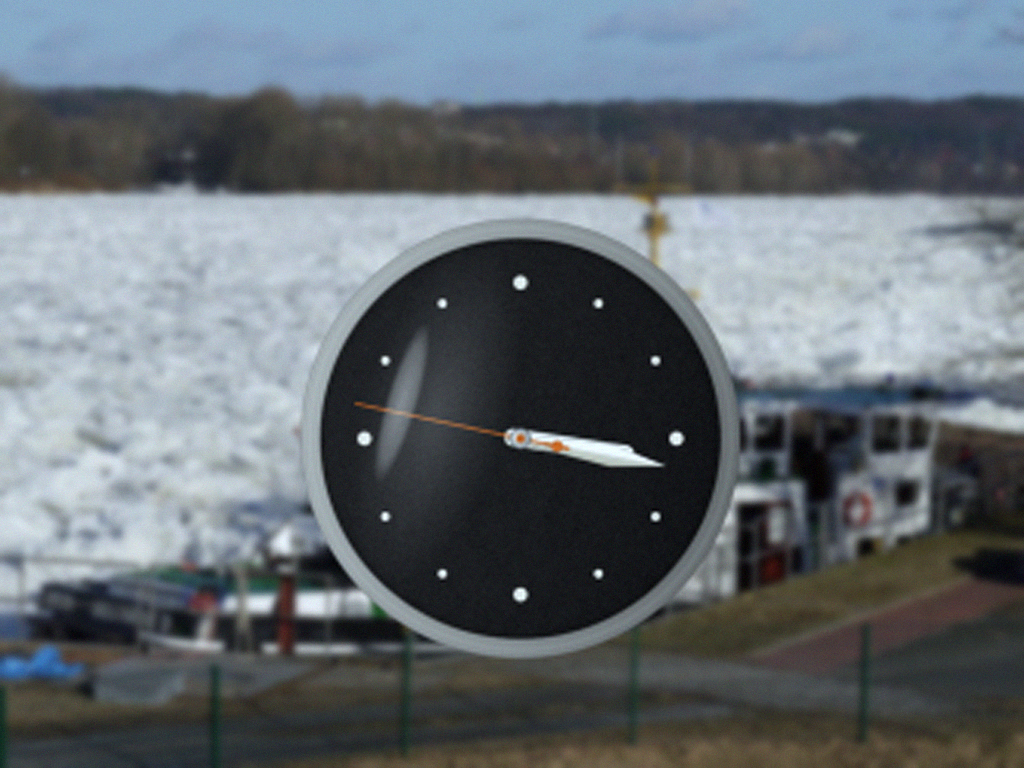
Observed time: 3:16:47
